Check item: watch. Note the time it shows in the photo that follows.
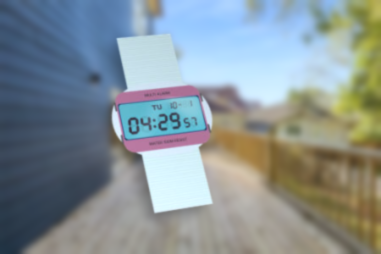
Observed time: 4:29:57
